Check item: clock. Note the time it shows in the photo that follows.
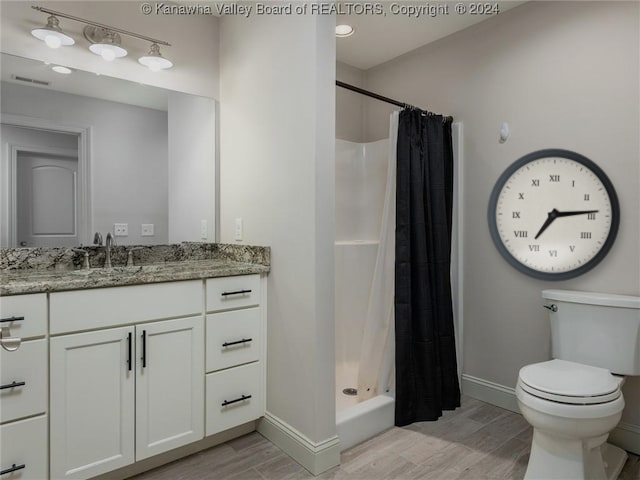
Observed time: 7:14
